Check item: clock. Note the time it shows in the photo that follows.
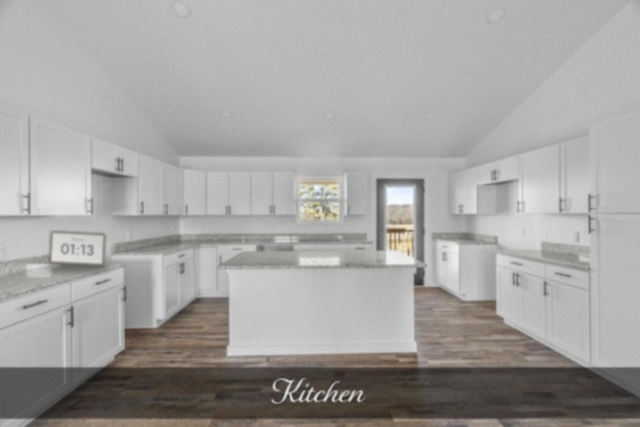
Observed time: 1:13
